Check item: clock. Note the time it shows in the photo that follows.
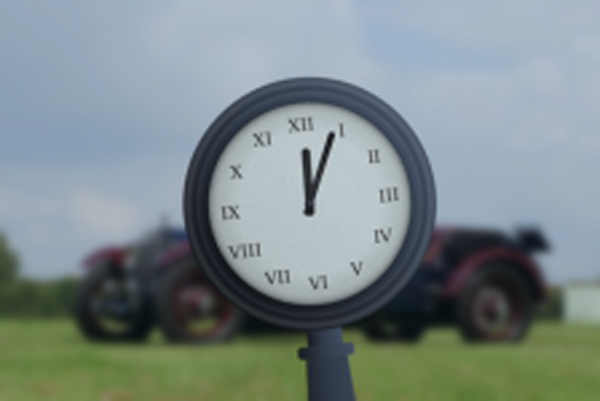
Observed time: 12:04
